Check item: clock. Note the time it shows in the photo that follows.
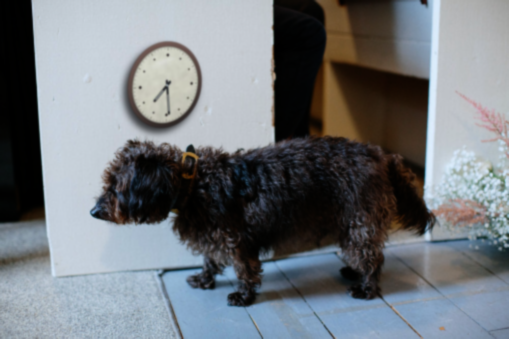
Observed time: 7:29
